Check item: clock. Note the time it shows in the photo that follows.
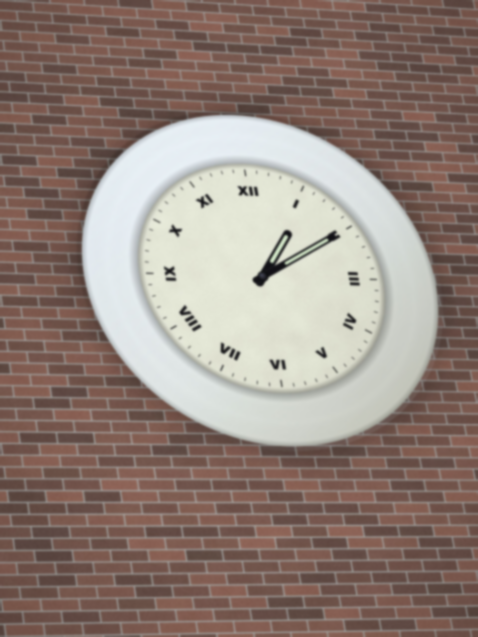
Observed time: 1:10
